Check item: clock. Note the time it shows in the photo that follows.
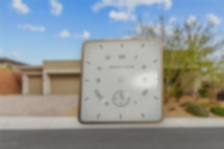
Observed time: 5:37
